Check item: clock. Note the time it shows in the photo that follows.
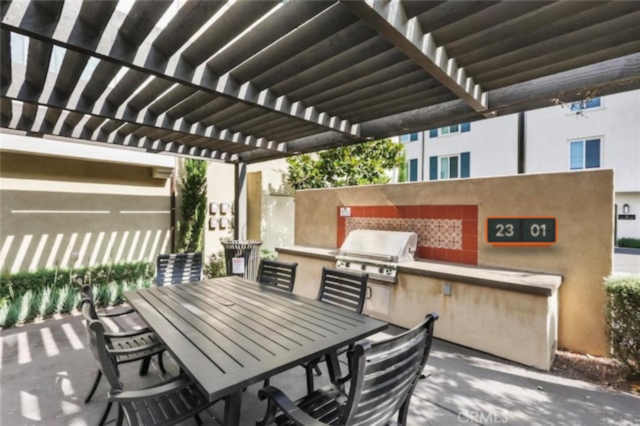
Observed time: 23:01
